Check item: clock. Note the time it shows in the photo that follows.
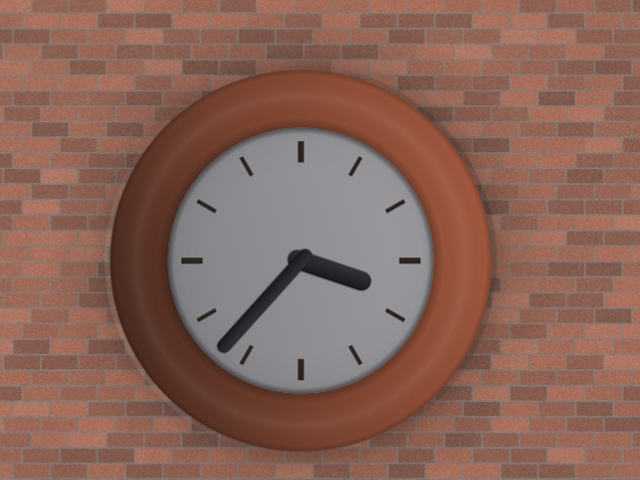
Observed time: 3:37
